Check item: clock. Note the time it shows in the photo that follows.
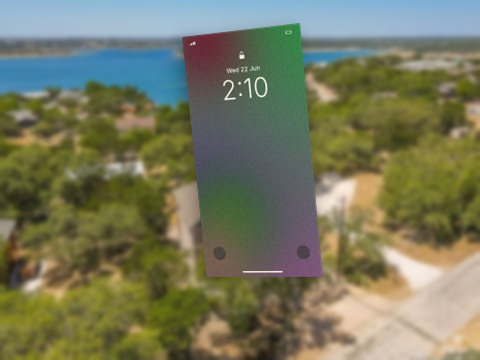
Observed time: 2:10
